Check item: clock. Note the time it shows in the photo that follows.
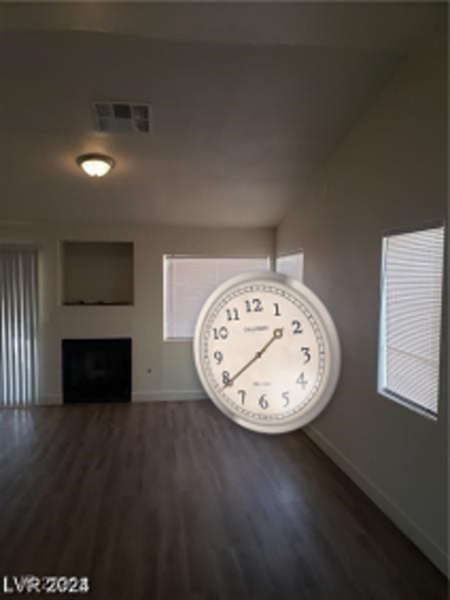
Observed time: 1:39
